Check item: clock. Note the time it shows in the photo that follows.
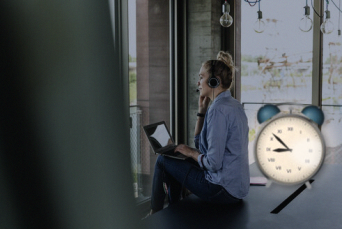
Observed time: 8:52
